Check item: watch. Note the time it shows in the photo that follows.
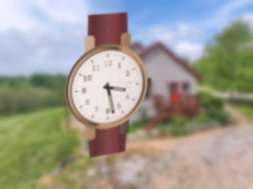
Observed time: 3:28
